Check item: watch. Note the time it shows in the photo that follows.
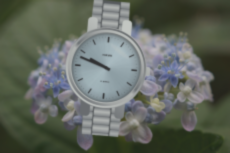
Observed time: 9:48
